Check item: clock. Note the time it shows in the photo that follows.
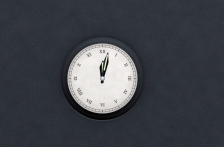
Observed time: 12:02
